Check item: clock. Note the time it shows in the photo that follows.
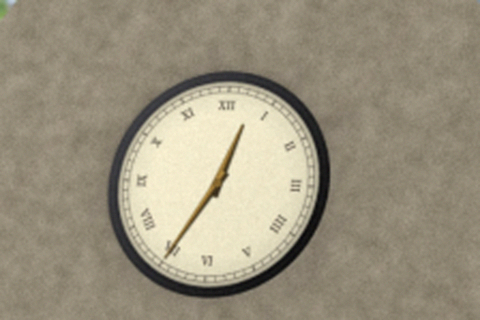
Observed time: 12:35
